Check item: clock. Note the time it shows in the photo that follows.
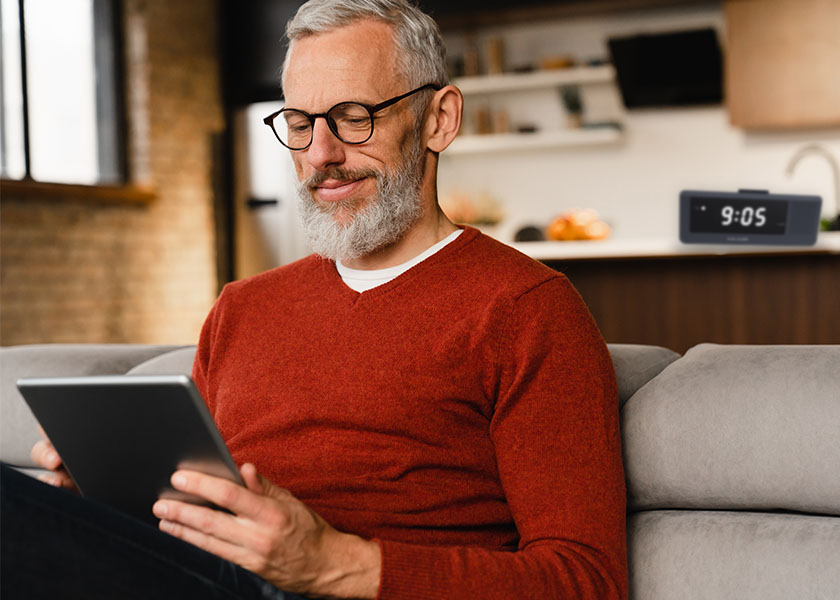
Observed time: 9:05
